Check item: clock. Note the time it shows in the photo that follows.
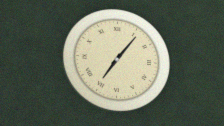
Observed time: 7:06
